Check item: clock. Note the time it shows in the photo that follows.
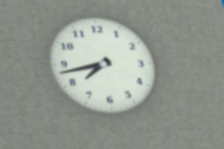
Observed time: 7:43
